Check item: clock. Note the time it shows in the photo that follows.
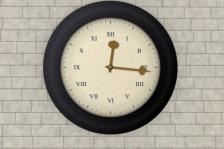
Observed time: 12:16
